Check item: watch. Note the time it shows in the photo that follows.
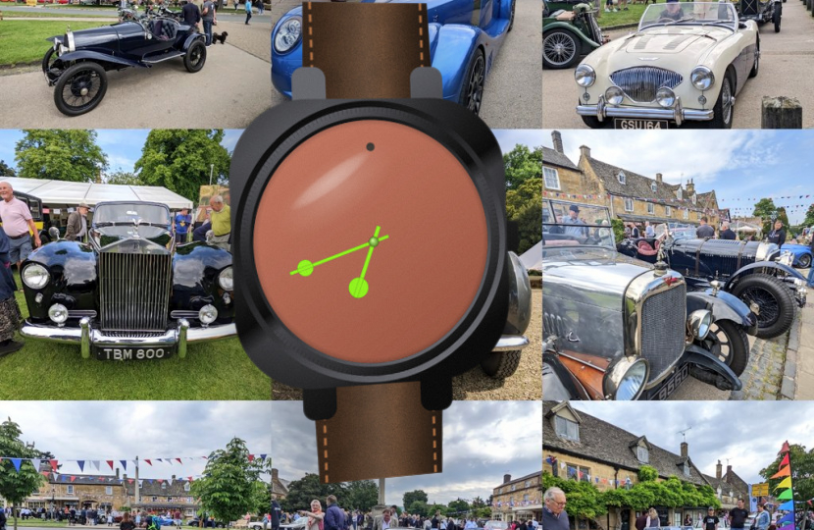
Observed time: 6:42
